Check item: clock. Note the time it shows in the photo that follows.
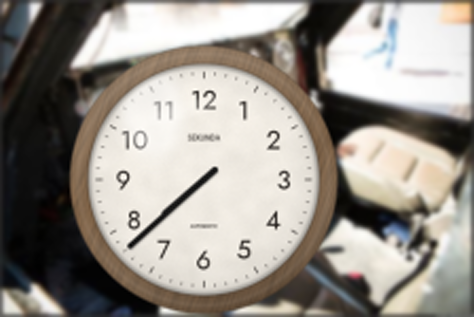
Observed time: 7:38
